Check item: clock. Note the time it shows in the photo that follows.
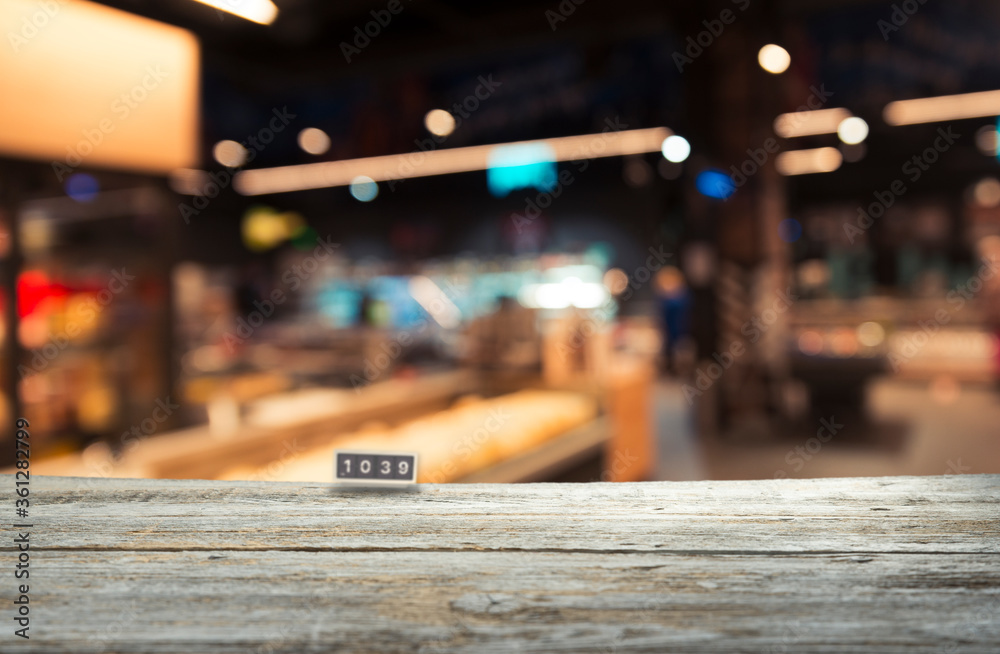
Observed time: 10:39
